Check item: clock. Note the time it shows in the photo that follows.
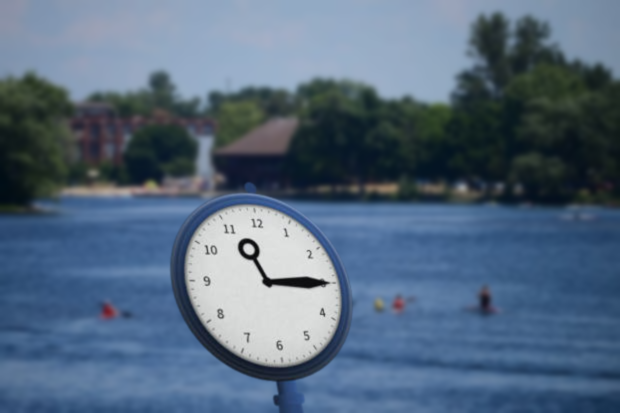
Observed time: 11:15
